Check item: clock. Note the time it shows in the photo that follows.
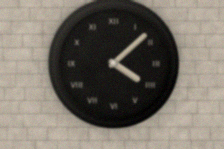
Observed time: 4:08
